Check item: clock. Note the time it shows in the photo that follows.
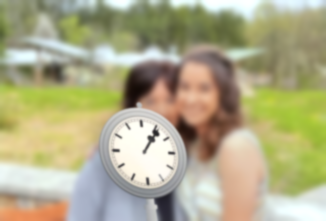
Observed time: 1:06
